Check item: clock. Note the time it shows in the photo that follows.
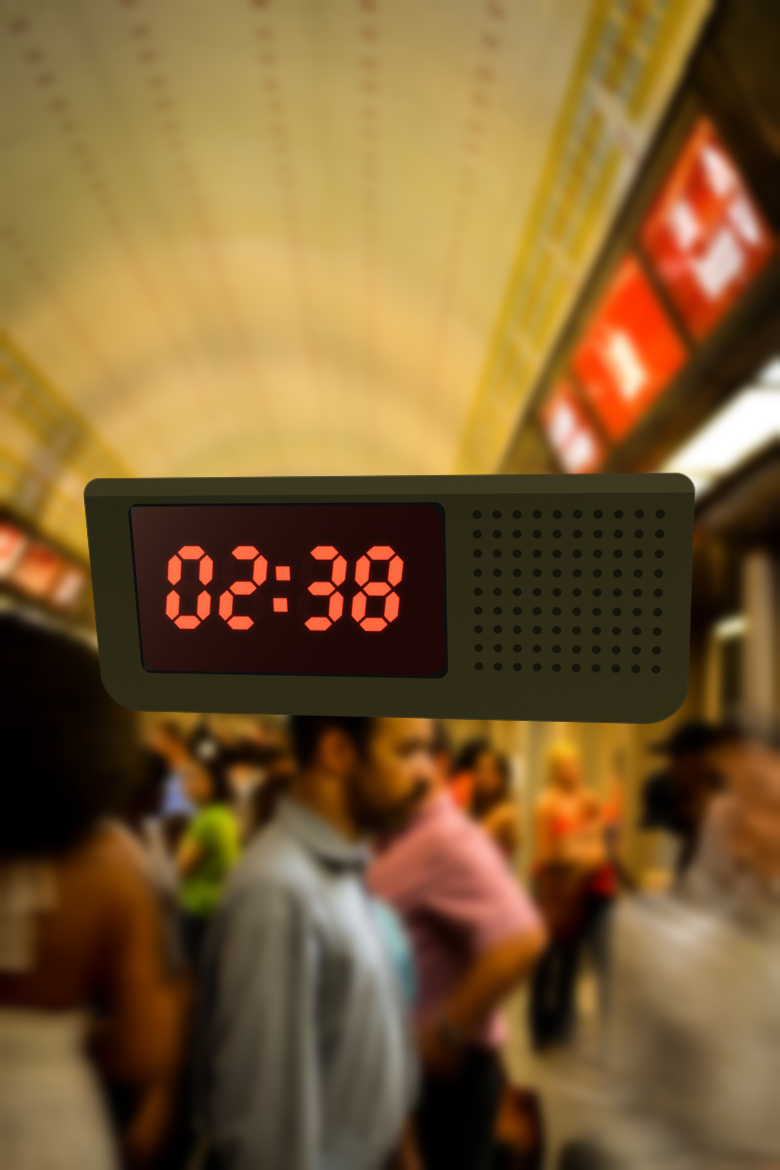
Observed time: 2:38
